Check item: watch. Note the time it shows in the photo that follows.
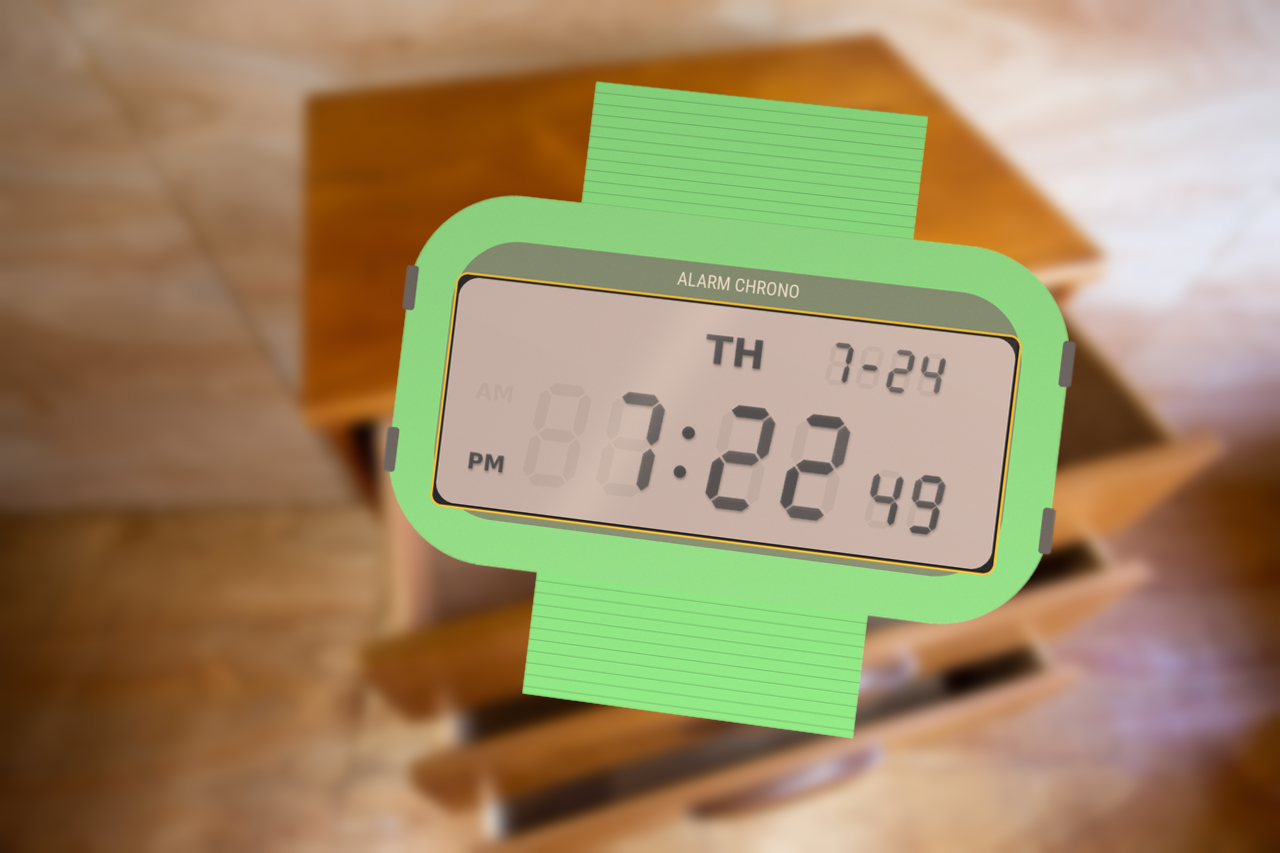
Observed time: 7:22:49
